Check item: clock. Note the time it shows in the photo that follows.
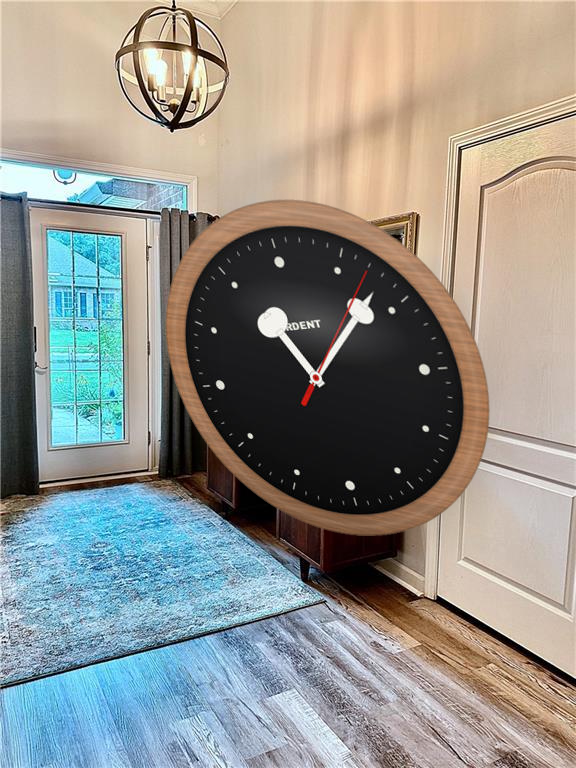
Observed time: 11:08:07
